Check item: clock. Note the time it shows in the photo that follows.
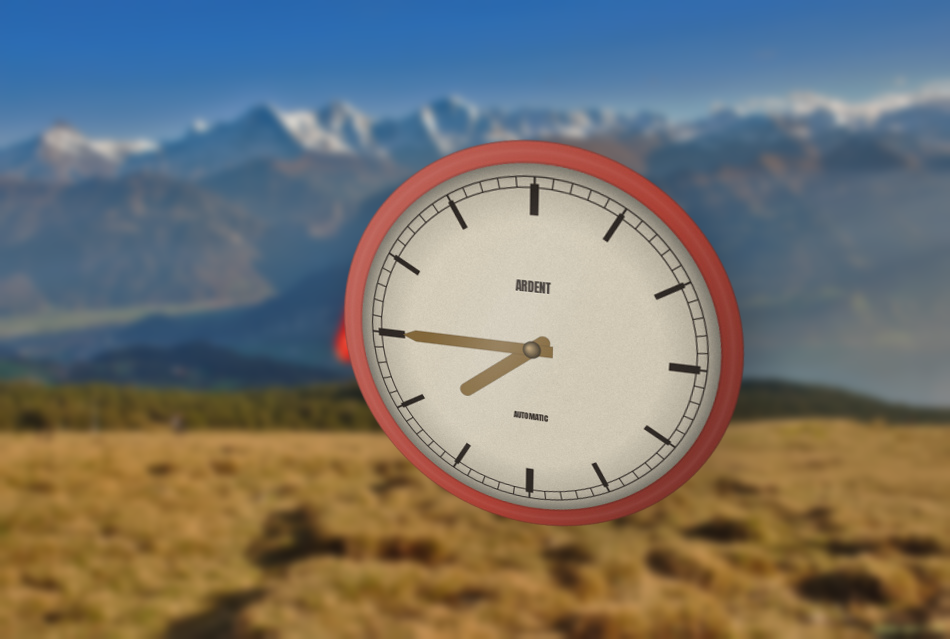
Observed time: 7:45
